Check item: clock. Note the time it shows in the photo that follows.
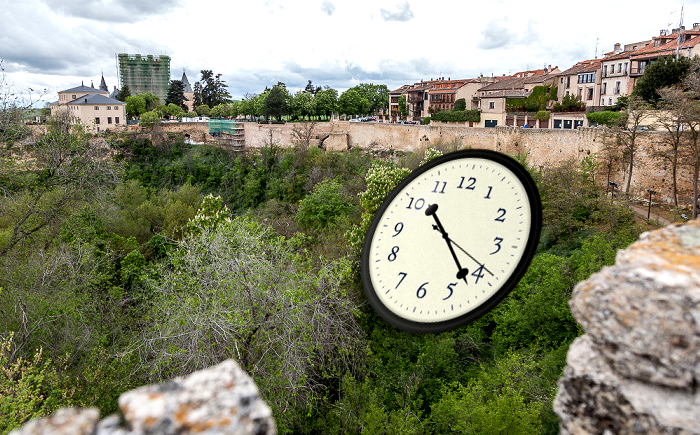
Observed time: 10:22:19
